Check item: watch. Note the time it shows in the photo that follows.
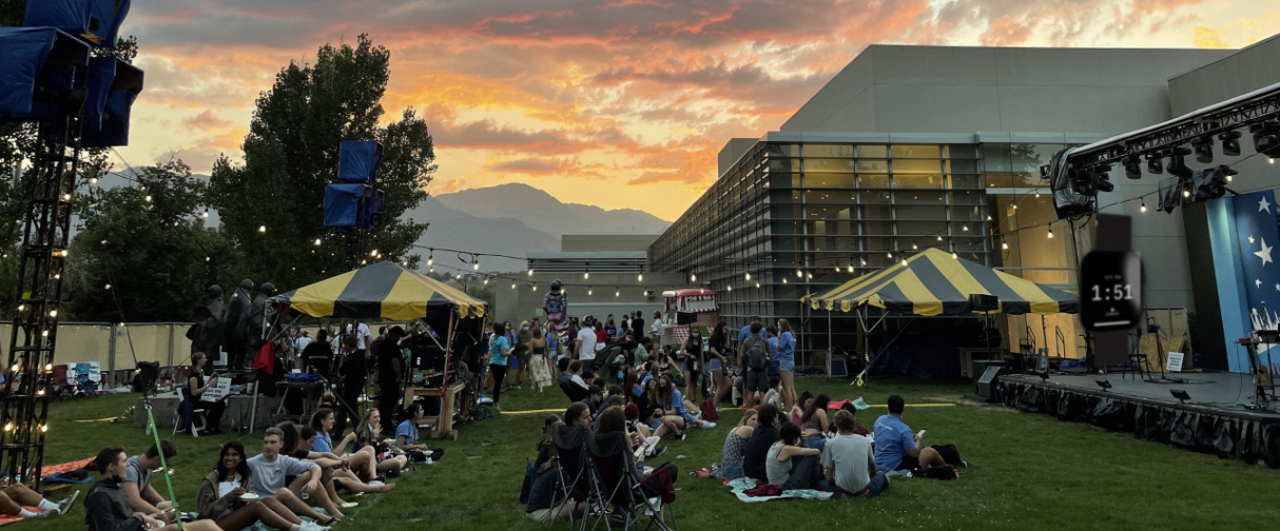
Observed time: 1:51
